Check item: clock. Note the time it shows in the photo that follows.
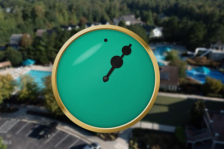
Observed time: 1:06
